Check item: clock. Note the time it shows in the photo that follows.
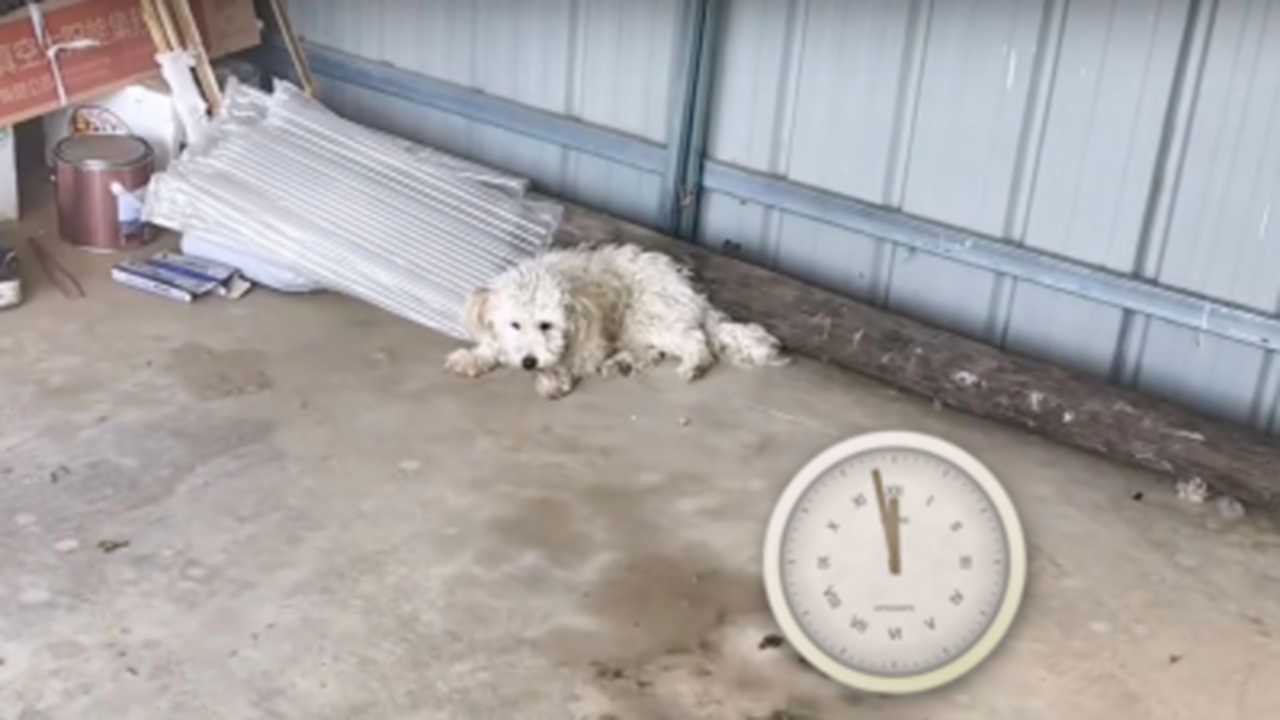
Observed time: 11:58
